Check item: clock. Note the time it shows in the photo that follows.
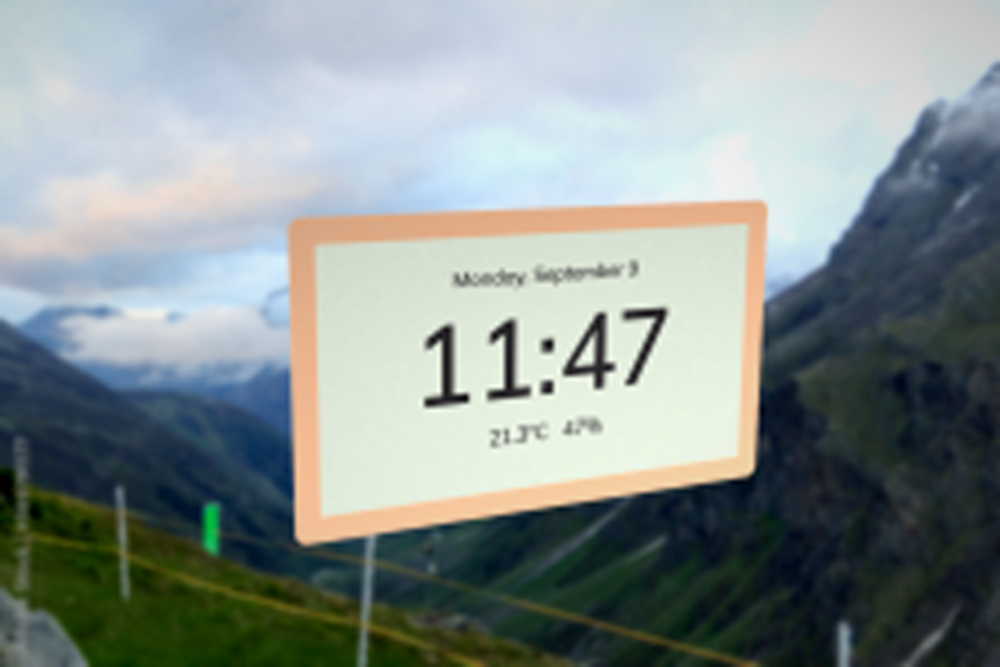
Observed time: 11:47
